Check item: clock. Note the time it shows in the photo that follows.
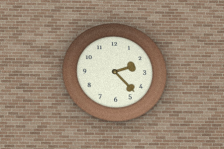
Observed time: 2:23
